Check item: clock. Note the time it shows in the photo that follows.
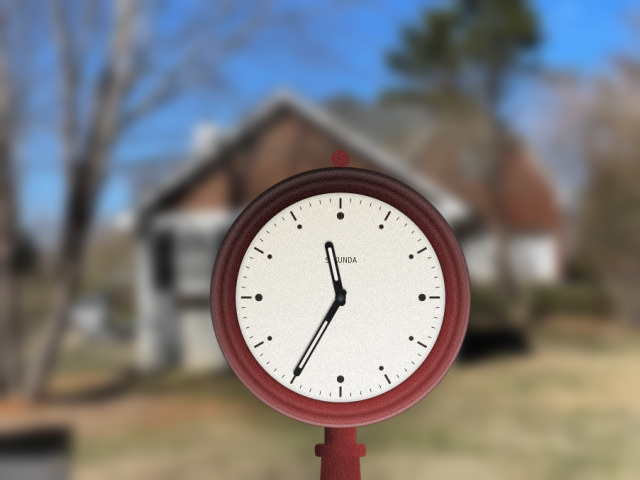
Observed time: 11:35
